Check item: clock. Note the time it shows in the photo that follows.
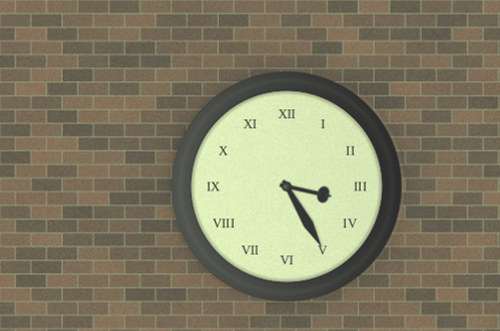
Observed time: 3:25
